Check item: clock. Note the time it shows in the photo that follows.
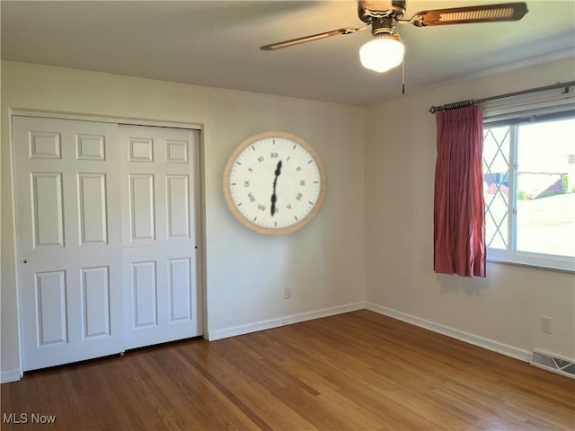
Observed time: 12:31
